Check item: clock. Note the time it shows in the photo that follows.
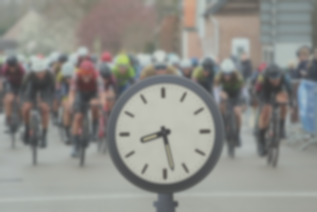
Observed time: 8:28
